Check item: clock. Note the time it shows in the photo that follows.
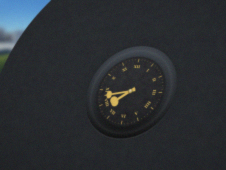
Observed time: 7:43
